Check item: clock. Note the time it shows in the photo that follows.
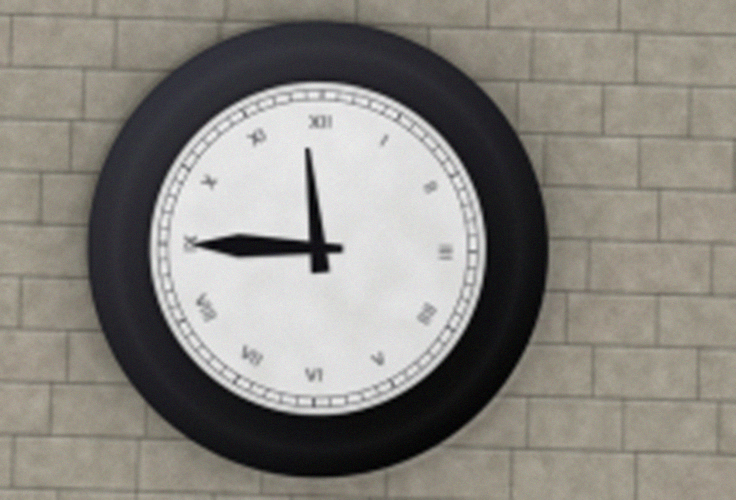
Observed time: 11:45
